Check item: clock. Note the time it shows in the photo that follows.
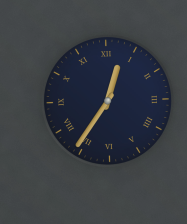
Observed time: 12:36
